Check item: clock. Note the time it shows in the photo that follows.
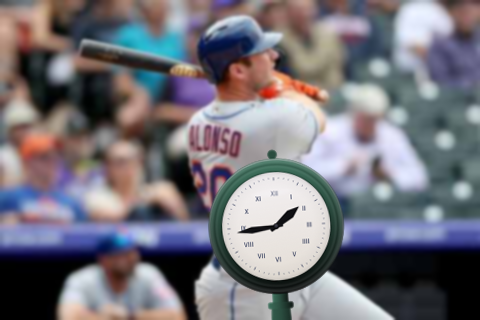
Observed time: 1:44
